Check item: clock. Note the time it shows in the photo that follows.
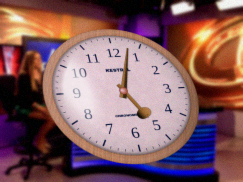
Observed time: 5:03
